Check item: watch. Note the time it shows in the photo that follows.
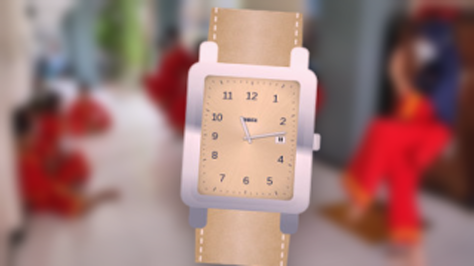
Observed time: 11:13
